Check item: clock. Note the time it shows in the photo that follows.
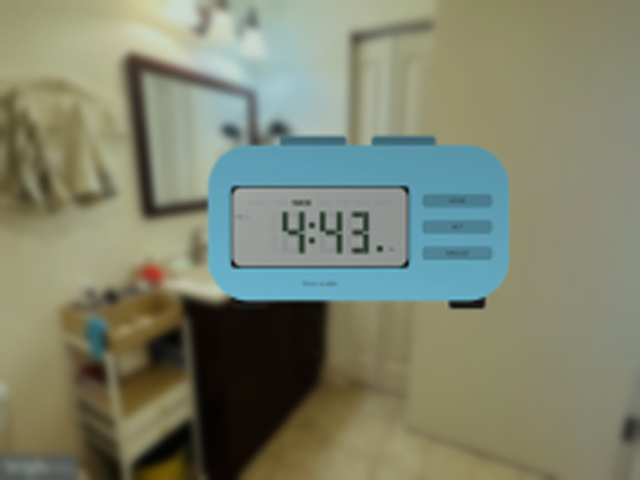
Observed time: 4:43
